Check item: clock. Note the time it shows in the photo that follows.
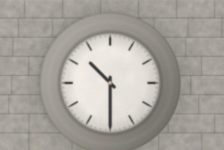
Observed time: 10:30
